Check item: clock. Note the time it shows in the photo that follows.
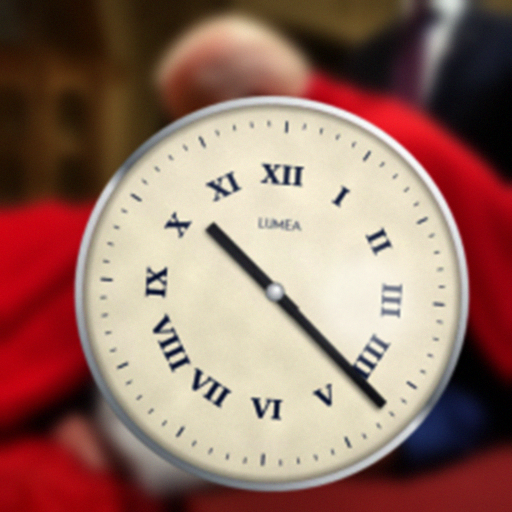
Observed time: 10:22
